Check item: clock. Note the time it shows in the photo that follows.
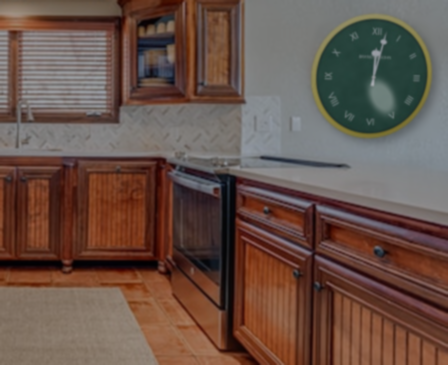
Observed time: 12:02
